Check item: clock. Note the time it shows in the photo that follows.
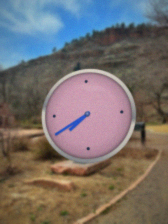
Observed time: 7:40
